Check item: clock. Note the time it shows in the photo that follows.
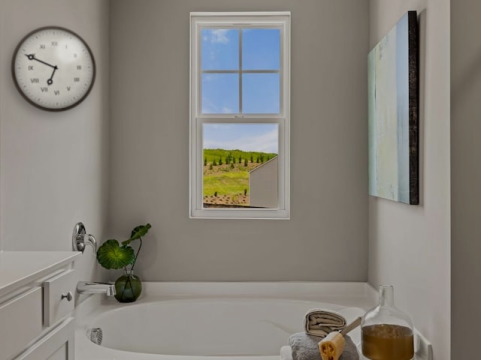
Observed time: 6:49
